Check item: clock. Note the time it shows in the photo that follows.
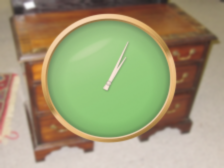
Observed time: 1:04
